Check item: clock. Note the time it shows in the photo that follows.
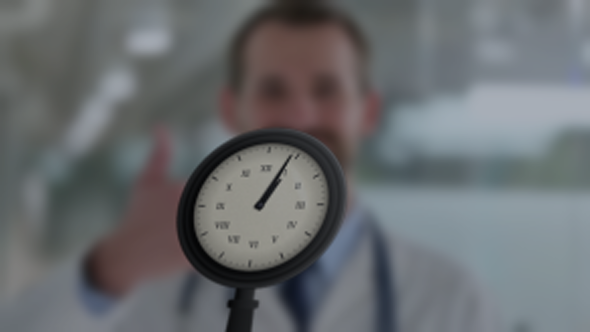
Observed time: 1:04
